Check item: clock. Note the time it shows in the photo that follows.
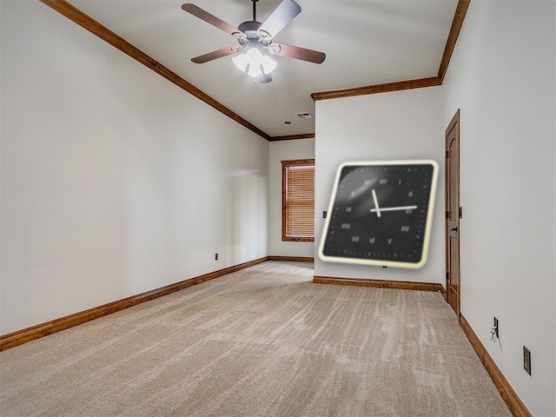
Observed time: 11:14
